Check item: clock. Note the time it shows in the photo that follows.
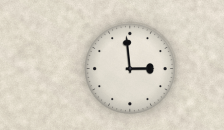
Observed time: 2:59
